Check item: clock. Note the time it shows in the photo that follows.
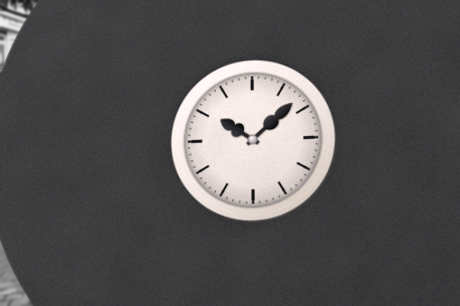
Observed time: 10:08
